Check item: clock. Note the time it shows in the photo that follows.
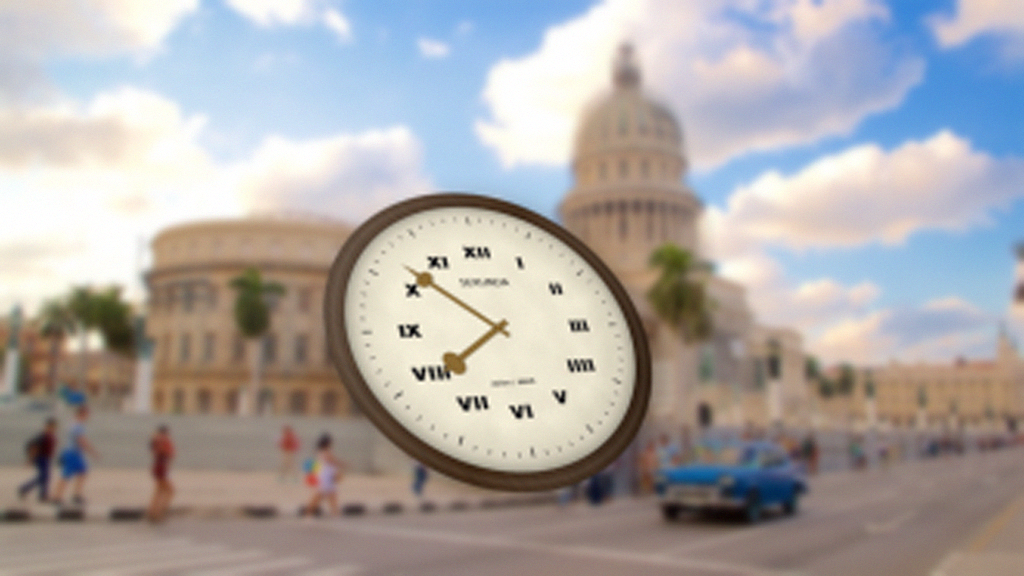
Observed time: 7:52
